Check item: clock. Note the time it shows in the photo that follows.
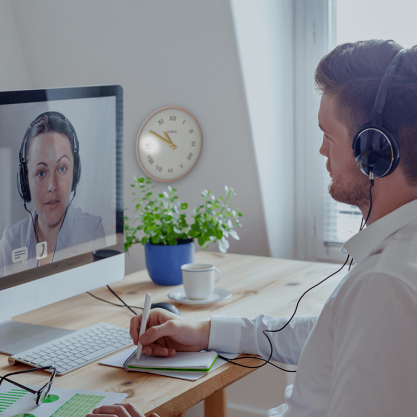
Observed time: 10:50
